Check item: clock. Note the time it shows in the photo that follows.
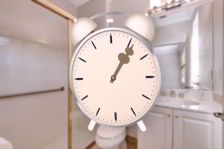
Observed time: 1:06
